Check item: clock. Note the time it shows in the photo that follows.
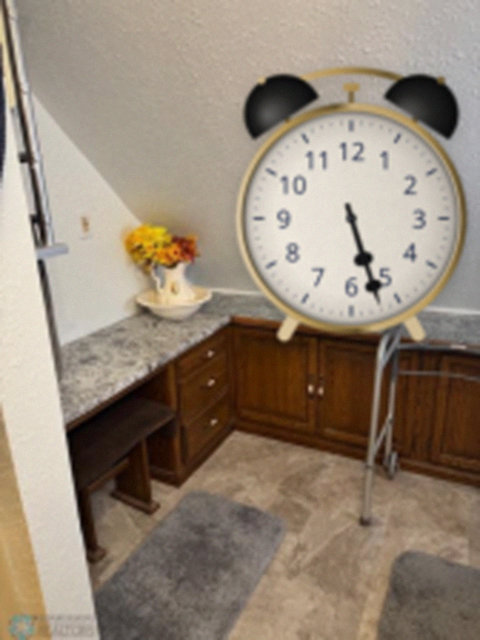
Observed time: 5:27
